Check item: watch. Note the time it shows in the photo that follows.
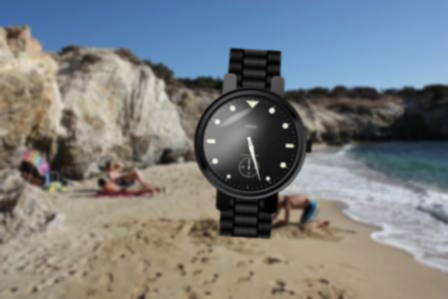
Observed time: 5:27
